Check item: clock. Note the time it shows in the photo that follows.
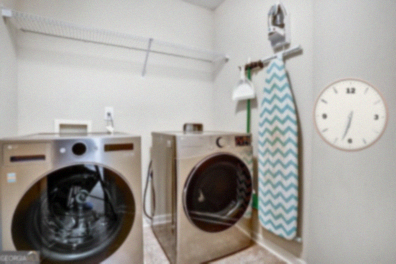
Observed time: 6:33
